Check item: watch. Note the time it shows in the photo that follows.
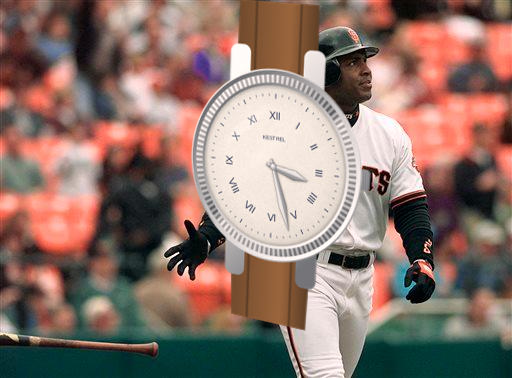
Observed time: 3:27
